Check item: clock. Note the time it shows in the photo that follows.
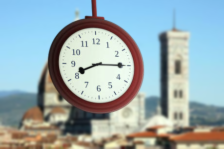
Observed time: 8:15
